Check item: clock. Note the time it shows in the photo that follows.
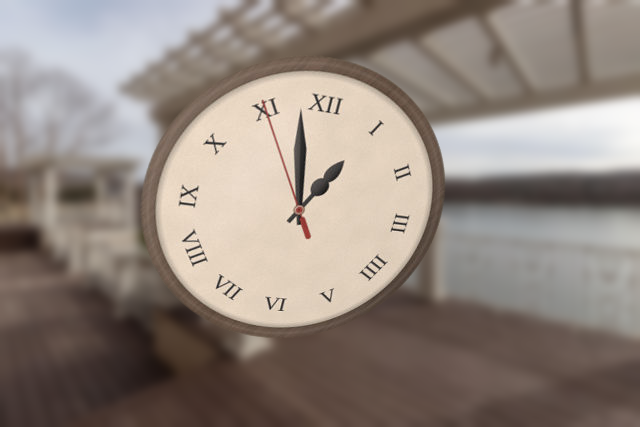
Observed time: 12:57:55
